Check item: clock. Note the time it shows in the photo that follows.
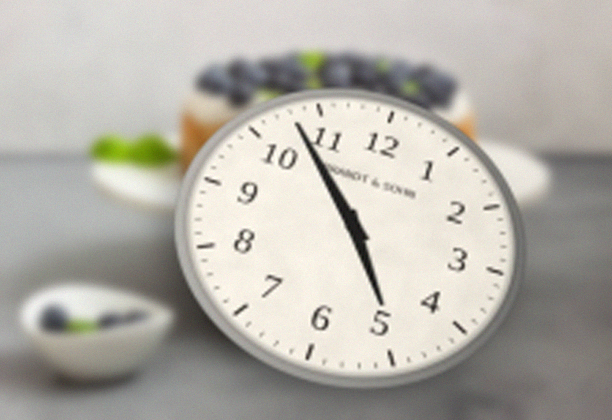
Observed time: 4:53
